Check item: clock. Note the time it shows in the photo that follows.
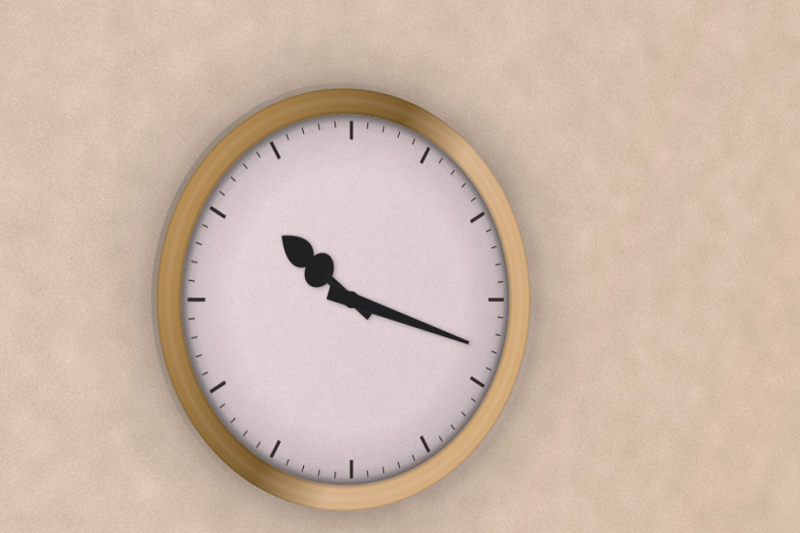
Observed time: 10:18
